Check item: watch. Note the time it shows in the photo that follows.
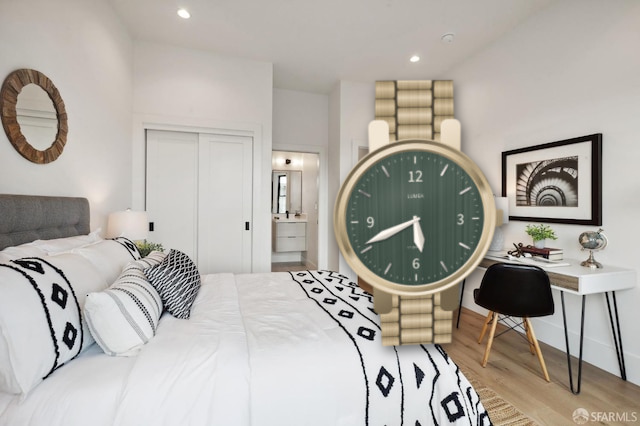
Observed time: 5:41
